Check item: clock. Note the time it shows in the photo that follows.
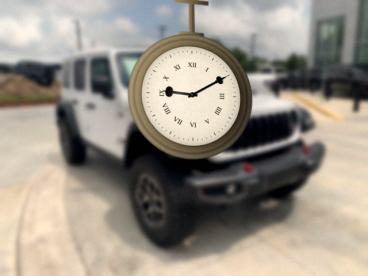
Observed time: 9:10
